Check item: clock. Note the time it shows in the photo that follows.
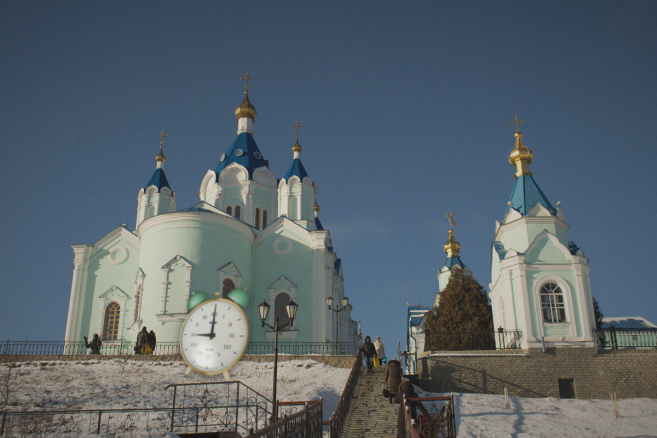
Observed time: 9:00
